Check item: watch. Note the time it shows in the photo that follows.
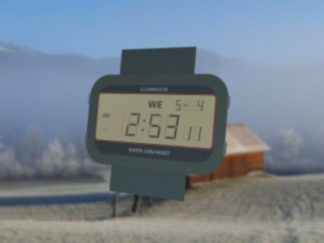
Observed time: 2:53:11
